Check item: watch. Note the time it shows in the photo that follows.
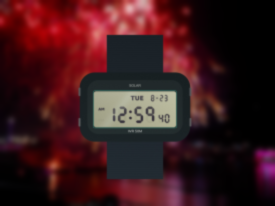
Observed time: 12:59:40
